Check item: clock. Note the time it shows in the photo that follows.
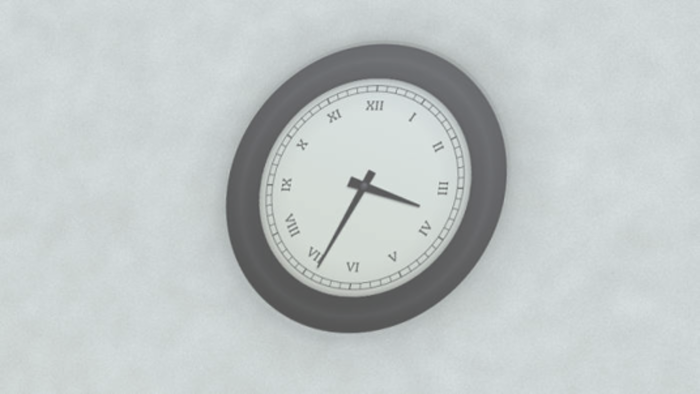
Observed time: 3:34
